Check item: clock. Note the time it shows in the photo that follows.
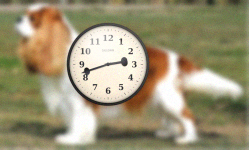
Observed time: 2:42
